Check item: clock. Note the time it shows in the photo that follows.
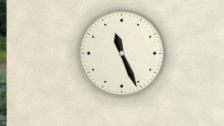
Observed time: 11:26
